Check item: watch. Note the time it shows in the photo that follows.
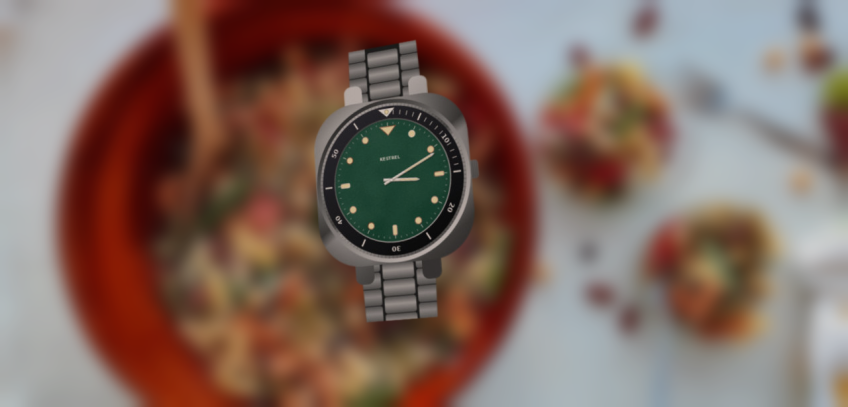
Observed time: 3:11
